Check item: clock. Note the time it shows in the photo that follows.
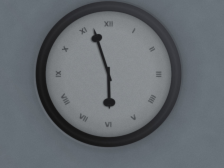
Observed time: 5:57
